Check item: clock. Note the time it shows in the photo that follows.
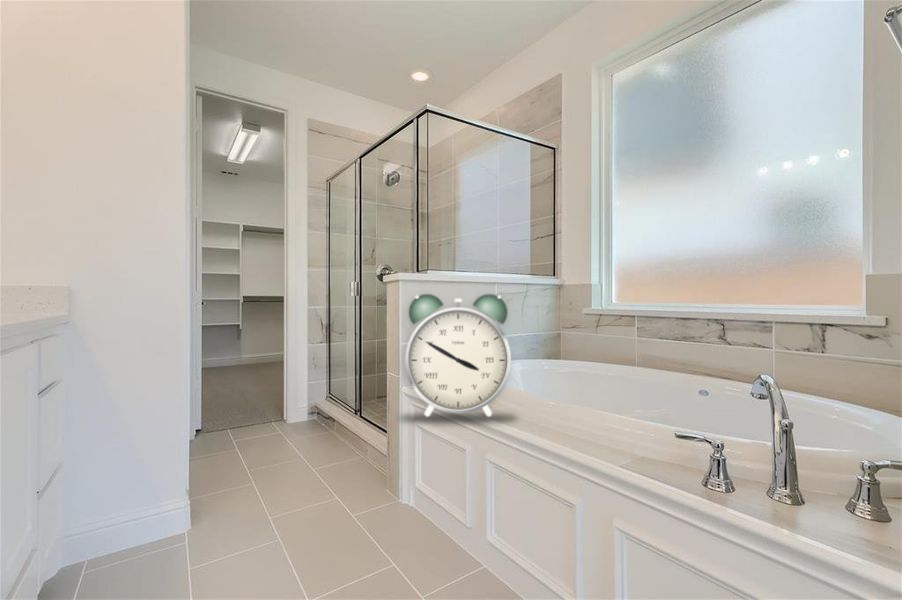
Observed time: 3:50
